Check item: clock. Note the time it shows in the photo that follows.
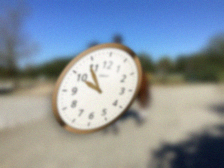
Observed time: 9:54
